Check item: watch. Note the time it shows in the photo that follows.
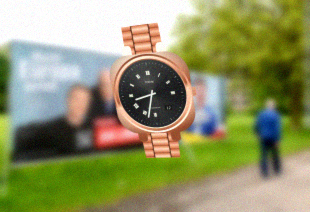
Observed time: 8:33
